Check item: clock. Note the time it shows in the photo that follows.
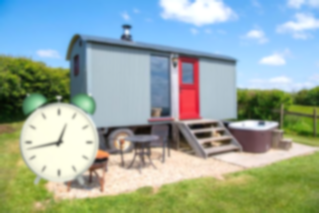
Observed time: 12:43
